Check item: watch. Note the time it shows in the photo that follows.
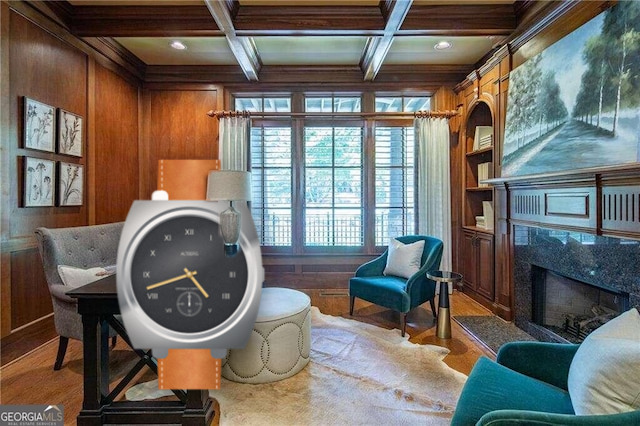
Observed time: 4:42
